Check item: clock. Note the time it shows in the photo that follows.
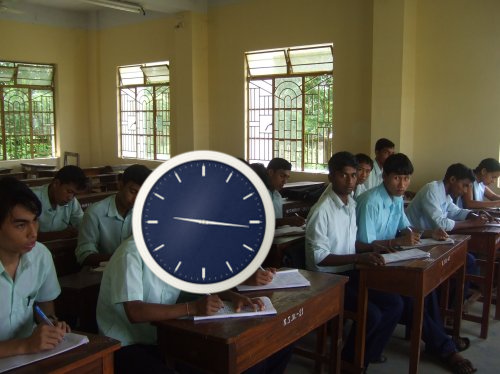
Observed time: 9:16
